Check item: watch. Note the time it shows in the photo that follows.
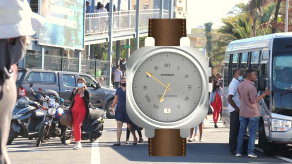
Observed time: 6:51
